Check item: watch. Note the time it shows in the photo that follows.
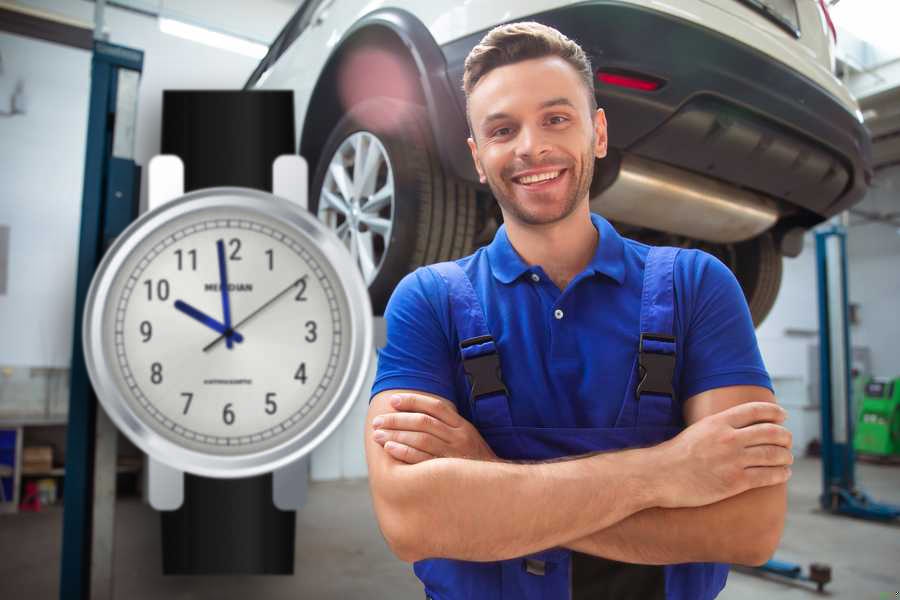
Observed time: 9:59:09
